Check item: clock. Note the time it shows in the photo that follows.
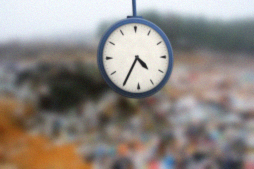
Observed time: 4:35
